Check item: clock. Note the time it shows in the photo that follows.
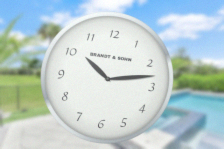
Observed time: 10:13
